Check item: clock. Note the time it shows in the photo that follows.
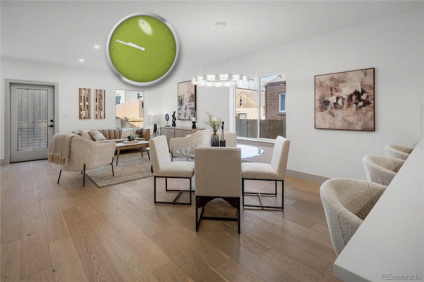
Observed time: 9:48
